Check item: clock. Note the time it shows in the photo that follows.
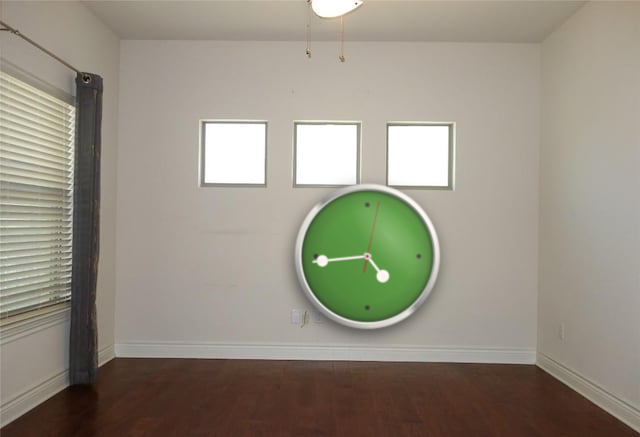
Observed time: 4:44:02
